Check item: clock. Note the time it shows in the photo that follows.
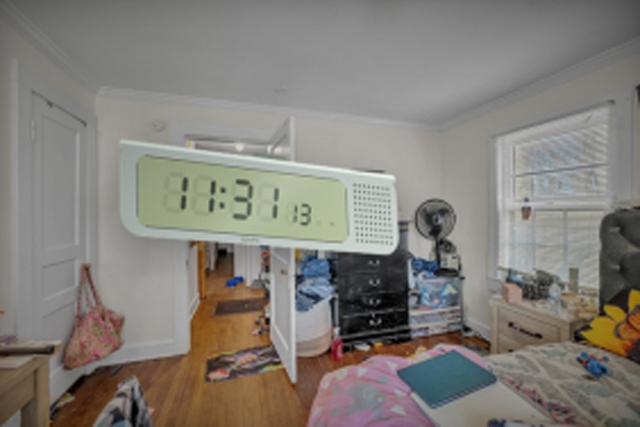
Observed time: 11:31:13
